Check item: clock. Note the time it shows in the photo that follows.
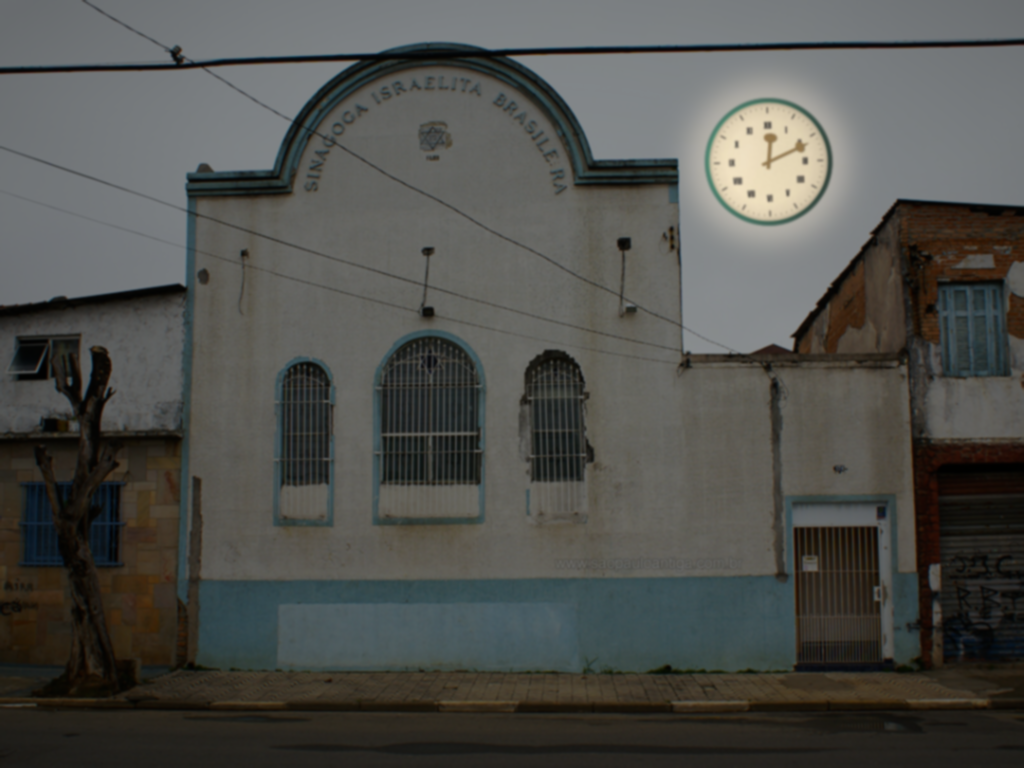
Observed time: 12:11
